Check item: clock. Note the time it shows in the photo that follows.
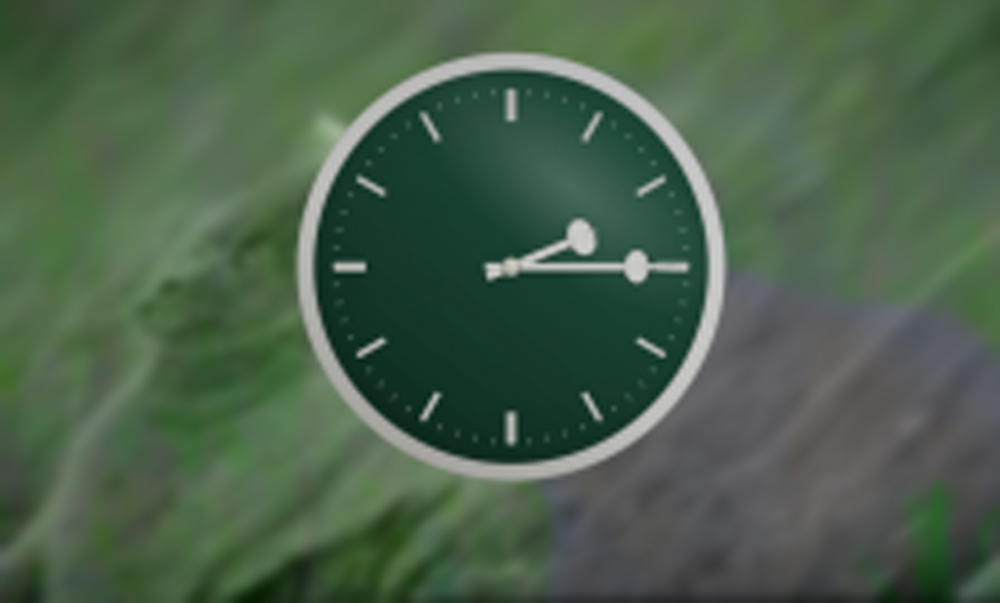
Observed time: 2:15
